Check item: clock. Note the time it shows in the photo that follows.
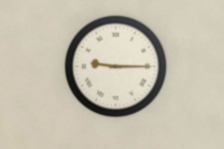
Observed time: 9:15
